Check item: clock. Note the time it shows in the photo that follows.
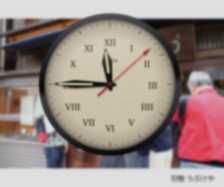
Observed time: 11:45:08
